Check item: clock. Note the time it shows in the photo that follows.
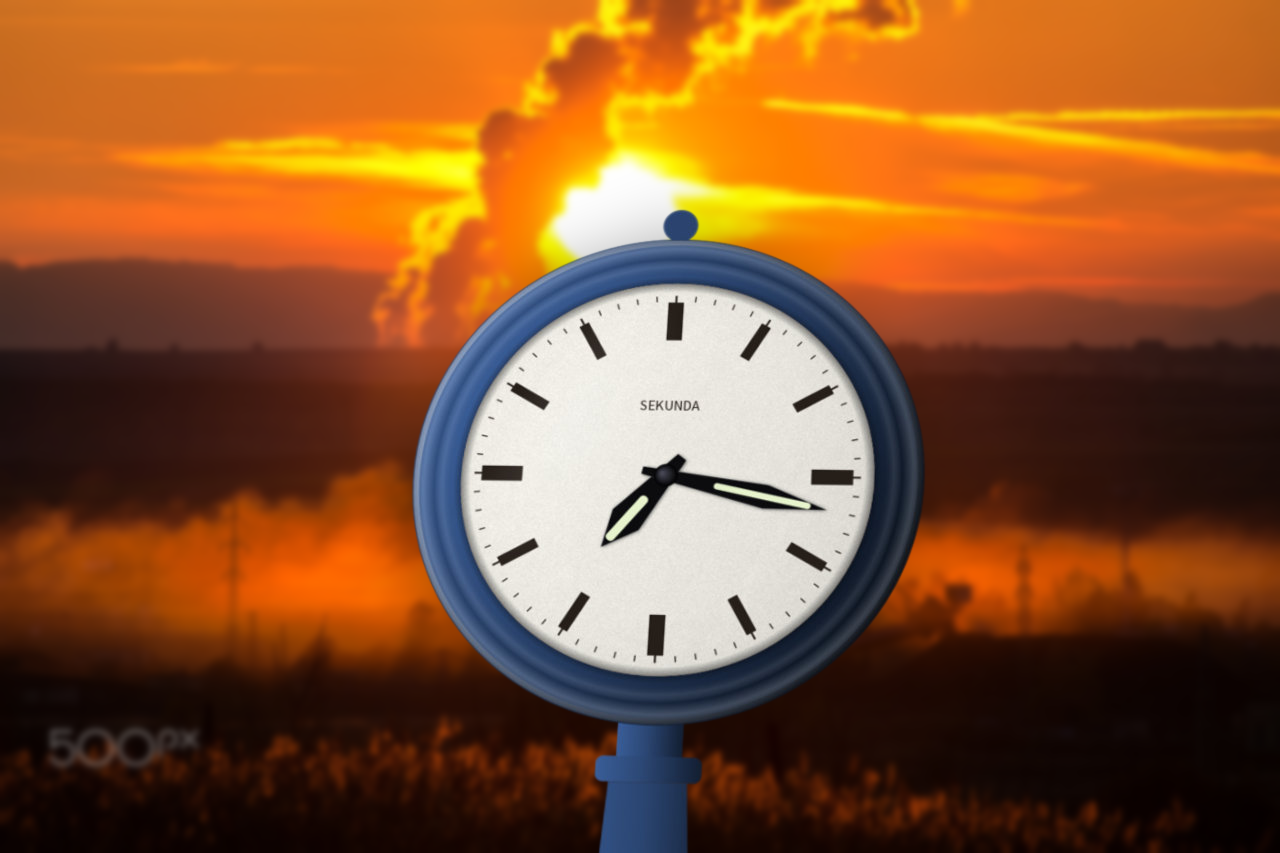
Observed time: 7:17
